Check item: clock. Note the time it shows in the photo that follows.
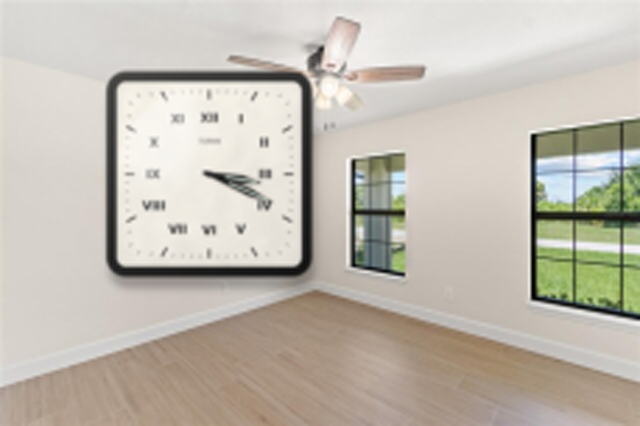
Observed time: 3:19
